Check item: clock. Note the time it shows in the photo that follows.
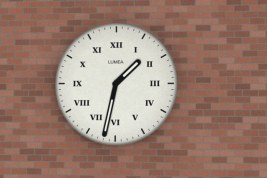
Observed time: 1:32
